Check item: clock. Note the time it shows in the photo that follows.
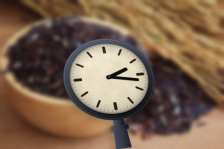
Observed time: 2:17
